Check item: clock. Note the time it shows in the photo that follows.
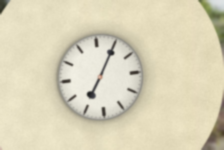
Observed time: 7:05
